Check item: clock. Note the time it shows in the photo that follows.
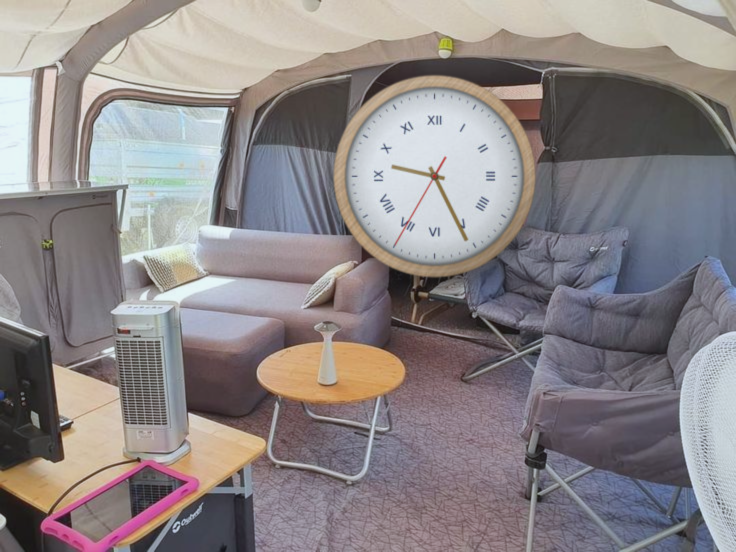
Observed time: 9:25:35
